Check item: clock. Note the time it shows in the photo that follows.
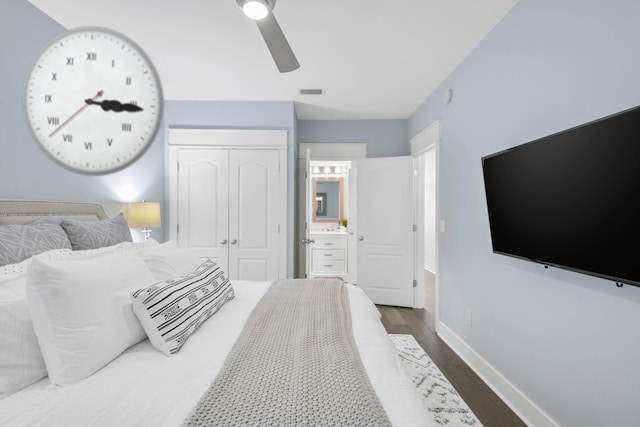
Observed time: 3:15:38
